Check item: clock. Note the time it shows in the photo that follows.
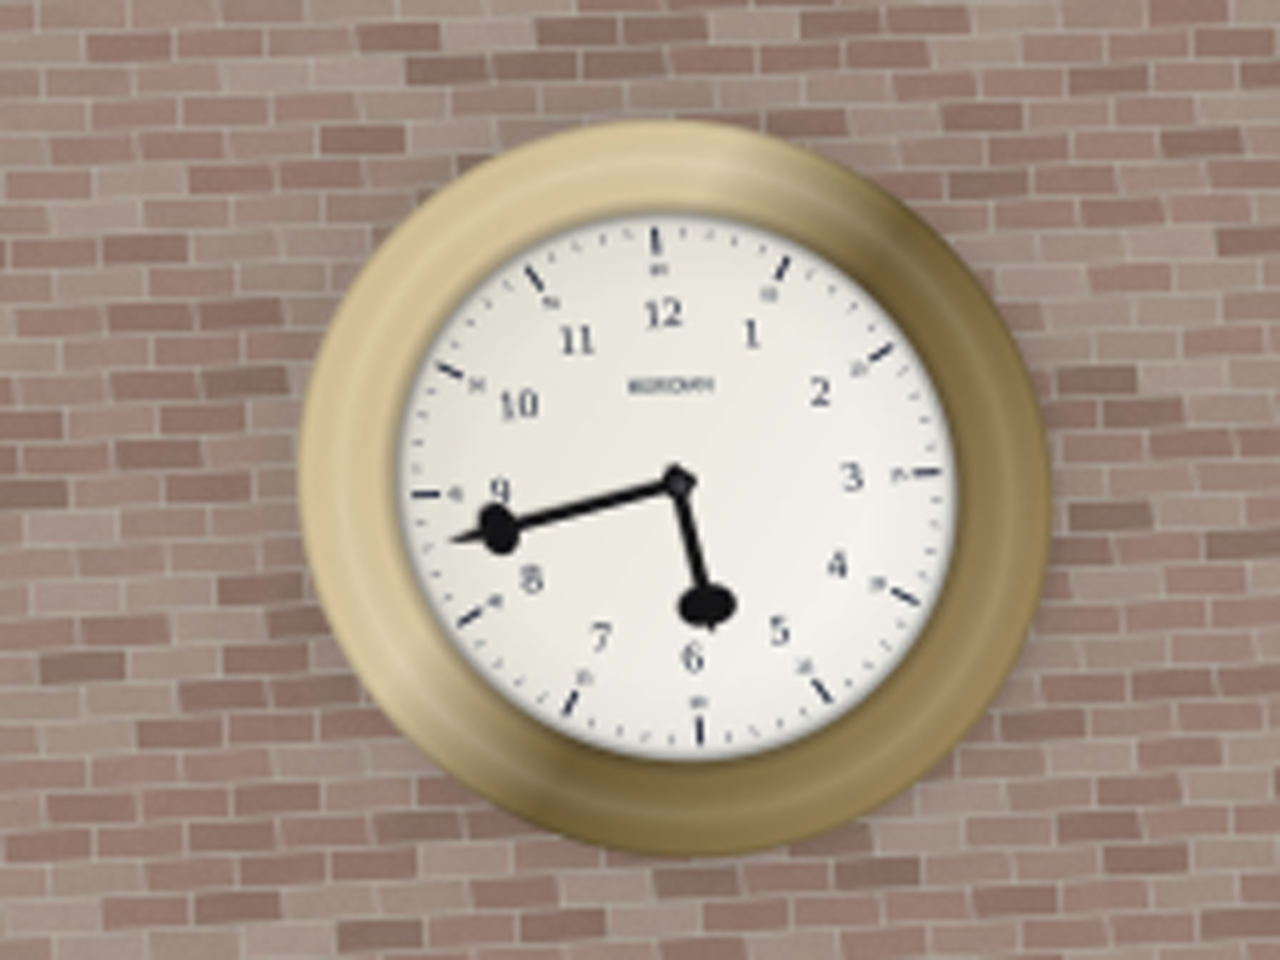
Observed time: 5:43
